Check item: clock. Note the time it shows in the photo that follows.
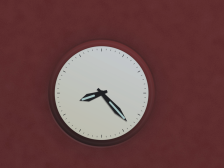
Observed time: 8:23
